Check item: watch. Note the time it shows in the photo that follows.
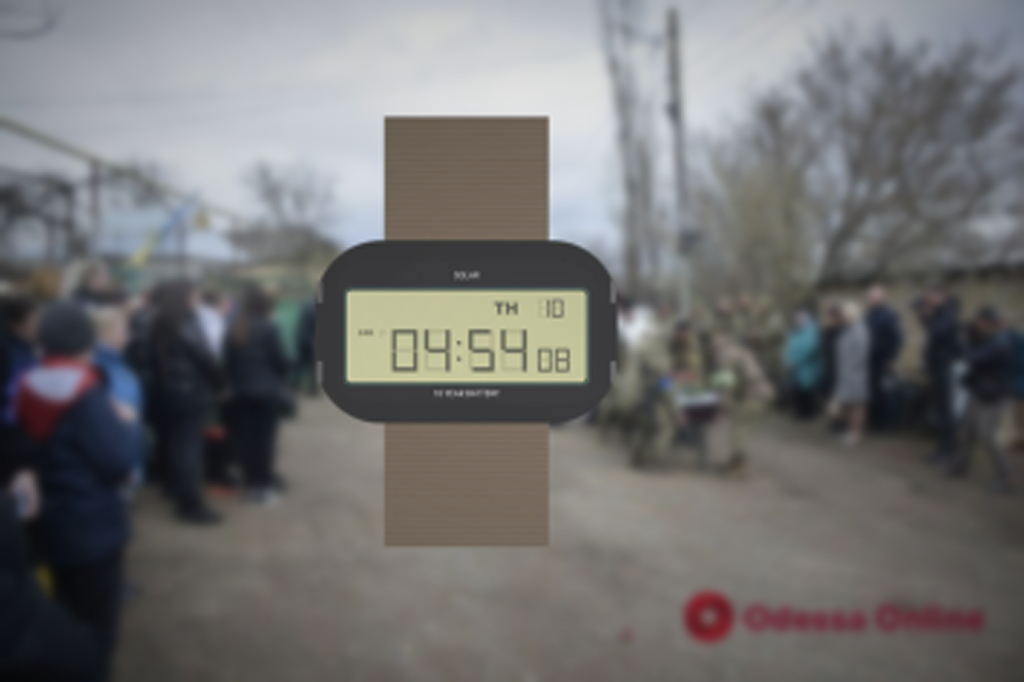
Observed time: 4:54:08
